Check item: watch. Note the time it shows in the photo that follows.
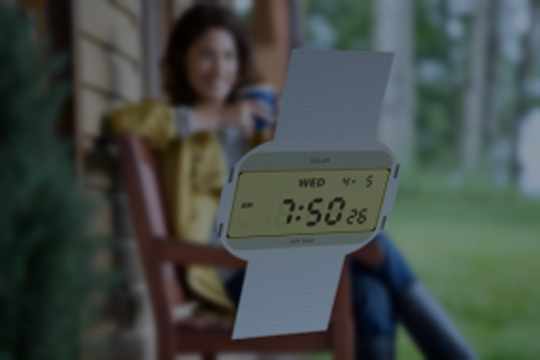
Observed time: 7:50:26
